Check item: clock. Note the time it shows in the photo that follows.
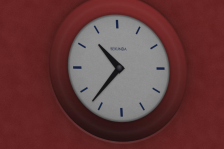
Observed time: 10:37
